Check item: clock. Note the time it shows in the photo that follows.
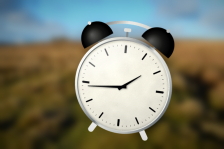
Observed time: 1:44
